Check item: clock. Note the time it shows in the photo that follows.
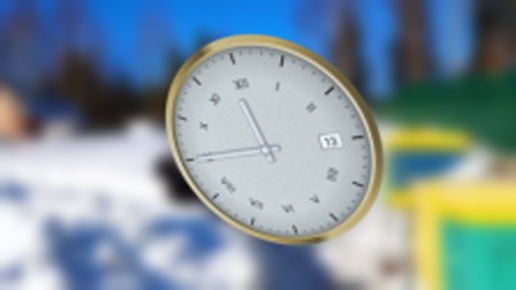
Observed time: 11:45
